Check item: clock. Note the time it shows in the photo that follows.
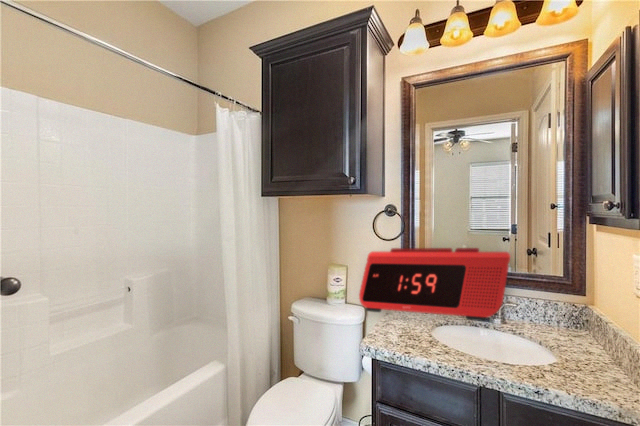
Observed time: 1:59
